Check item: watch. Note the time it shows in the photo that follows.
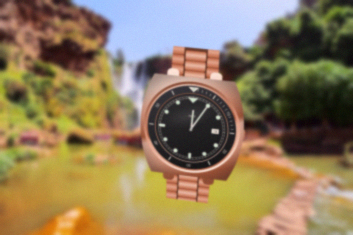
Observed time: 12:05
